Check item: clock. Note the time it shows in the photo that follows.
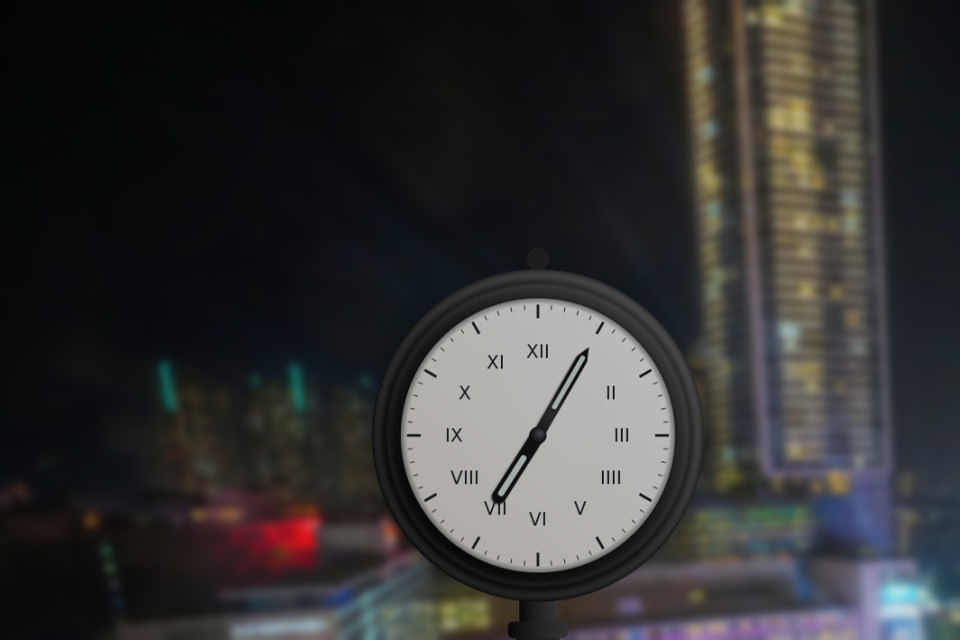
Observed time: 7:05
